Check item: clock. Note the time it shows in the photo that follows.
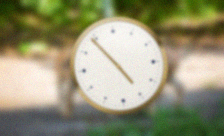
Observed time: 4:54
